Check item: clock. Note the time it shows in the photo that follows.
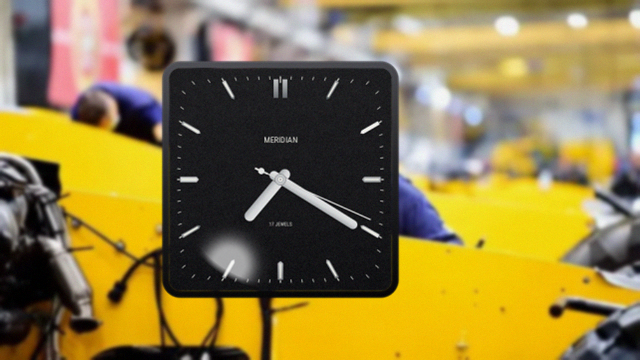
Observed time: 7:20:19
